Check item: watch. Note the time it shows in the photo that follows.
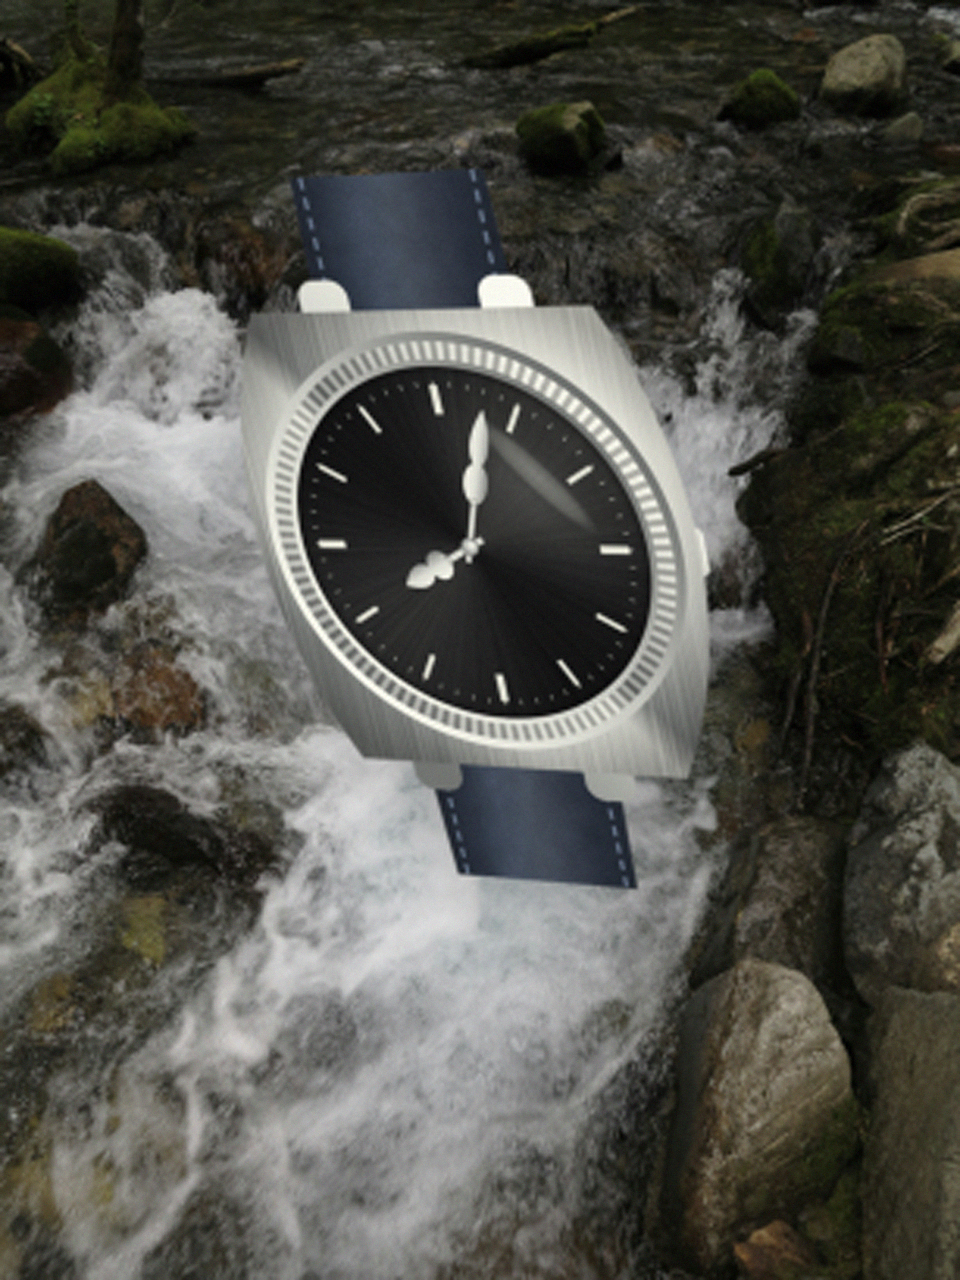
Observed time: 8:03
